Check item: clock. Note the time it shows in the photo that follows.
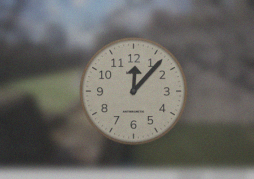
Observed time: 12:07
